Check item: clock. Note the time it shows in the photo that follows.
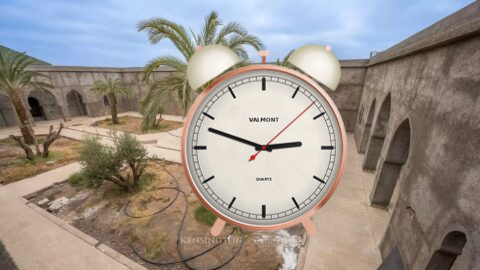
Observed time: 2:48:08
